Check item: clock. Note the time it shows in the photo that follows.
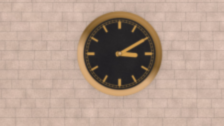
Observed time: 3:10
